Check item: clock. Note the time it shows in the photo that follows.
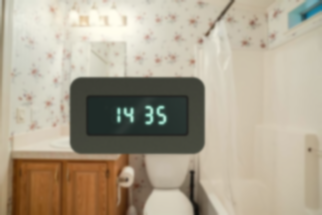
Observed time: 14:35
